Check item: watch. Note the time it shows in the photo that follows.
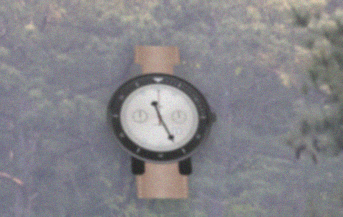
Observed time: 11:26
